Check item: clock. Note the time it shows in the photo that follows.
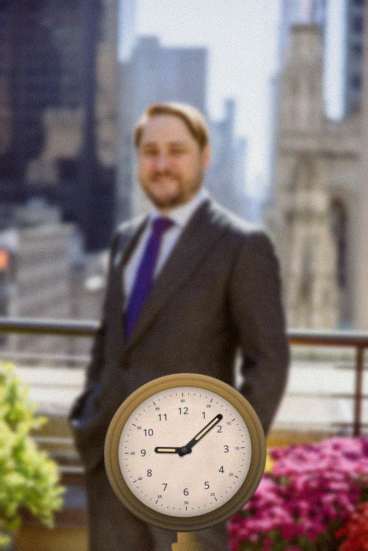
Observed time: 9:08
